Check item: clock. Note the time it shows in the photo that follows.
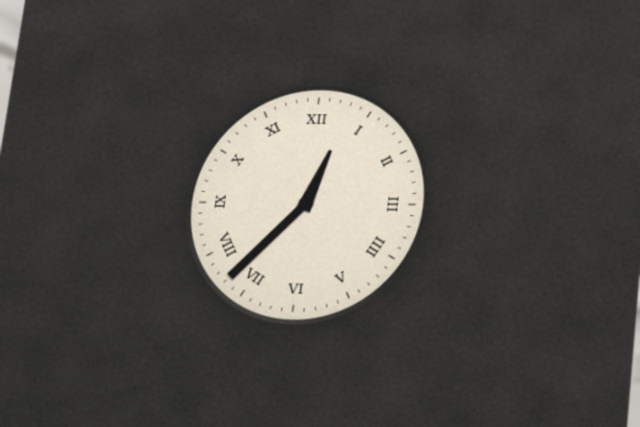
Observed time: 12:37
